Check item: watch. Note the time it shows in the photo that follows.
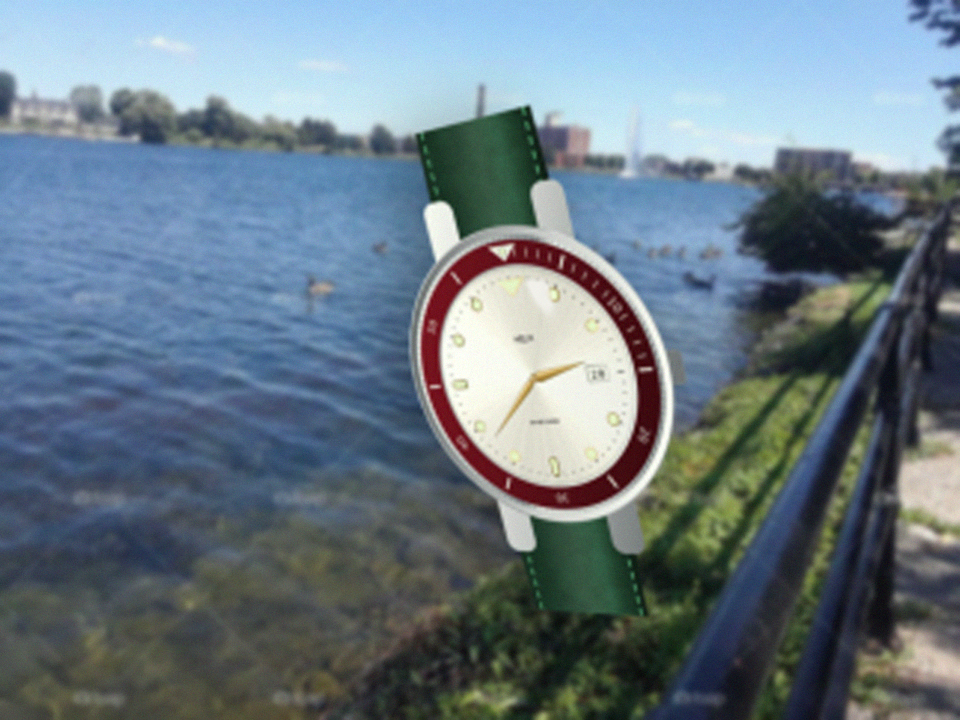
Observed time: 2:38
